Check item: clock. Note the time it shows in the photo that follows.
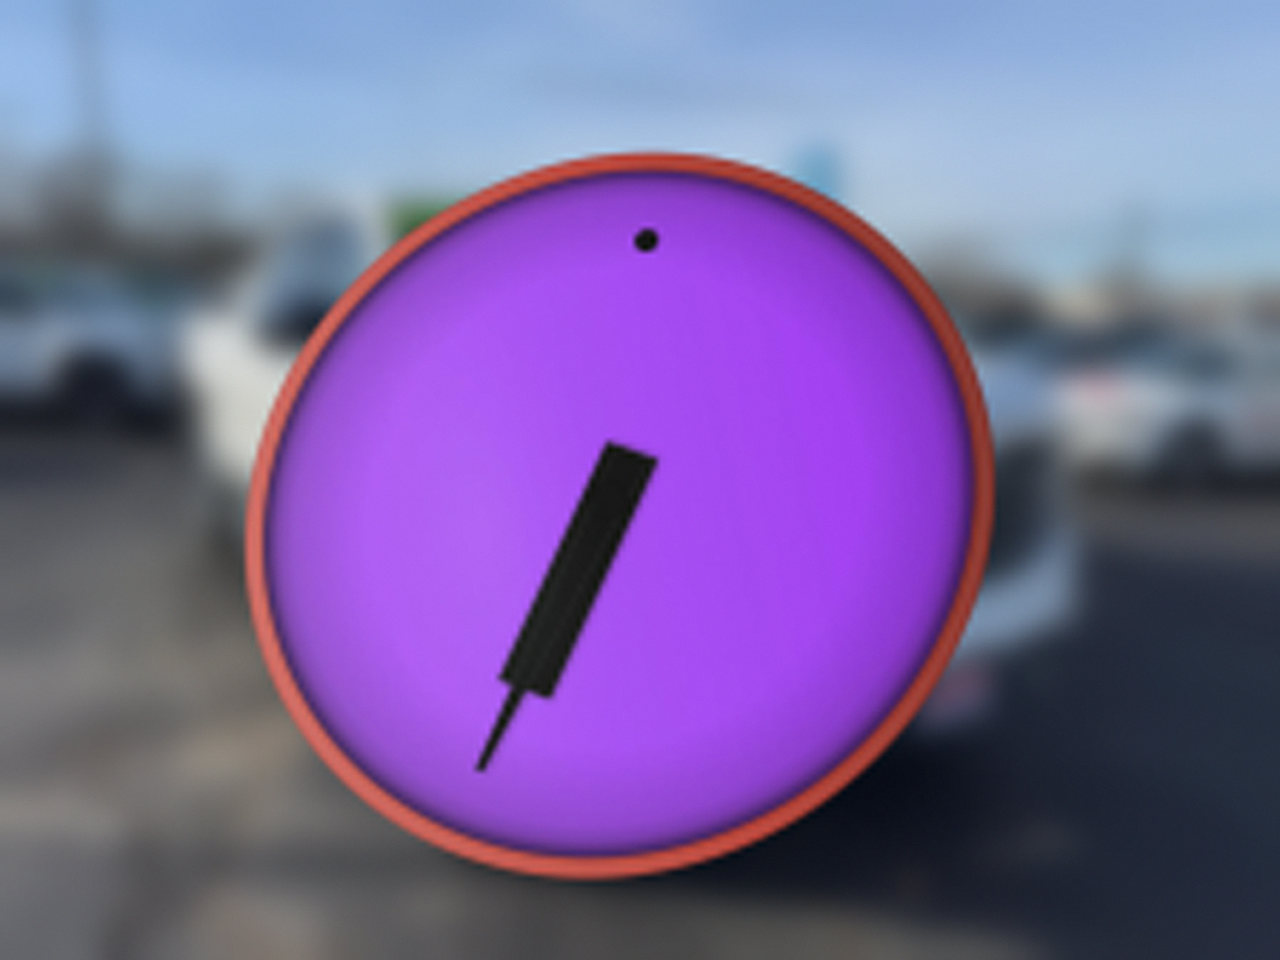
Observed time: 6:33
